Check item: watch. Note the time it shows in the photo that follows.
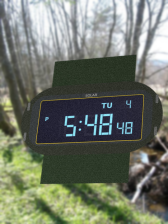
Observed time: 5:48:48
